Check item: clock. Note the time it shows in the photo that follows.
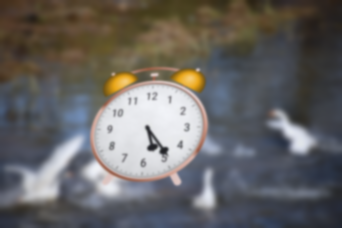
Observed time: 5:24
